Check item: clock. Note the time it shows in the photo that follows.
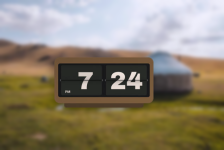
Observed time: 7:24
